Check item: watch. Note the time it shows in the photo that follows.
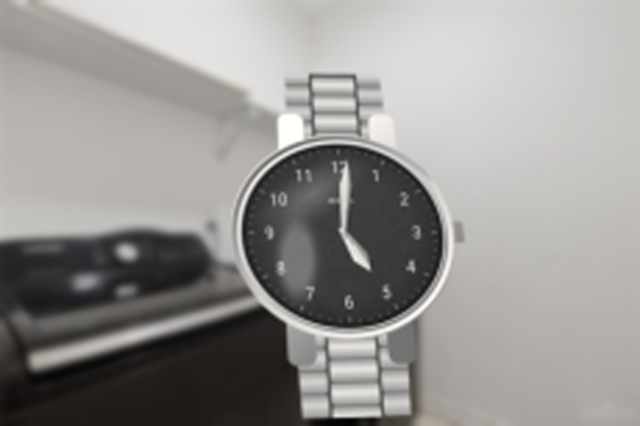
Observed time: 5:01
